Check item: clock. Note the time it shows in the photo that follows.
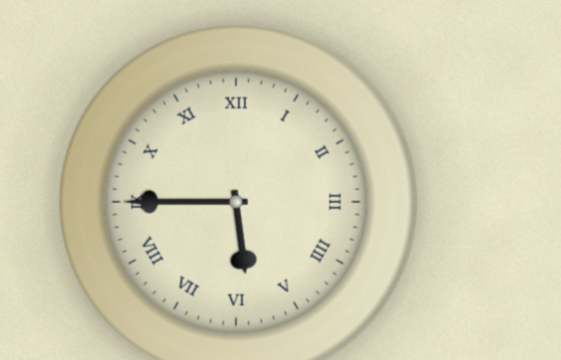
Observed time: 5:45
